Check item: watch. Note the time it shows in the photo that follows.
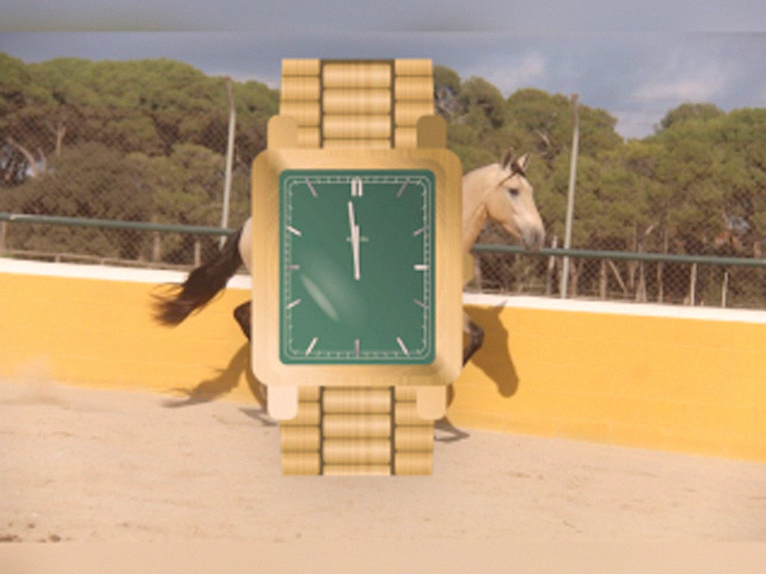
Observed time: 11:59
